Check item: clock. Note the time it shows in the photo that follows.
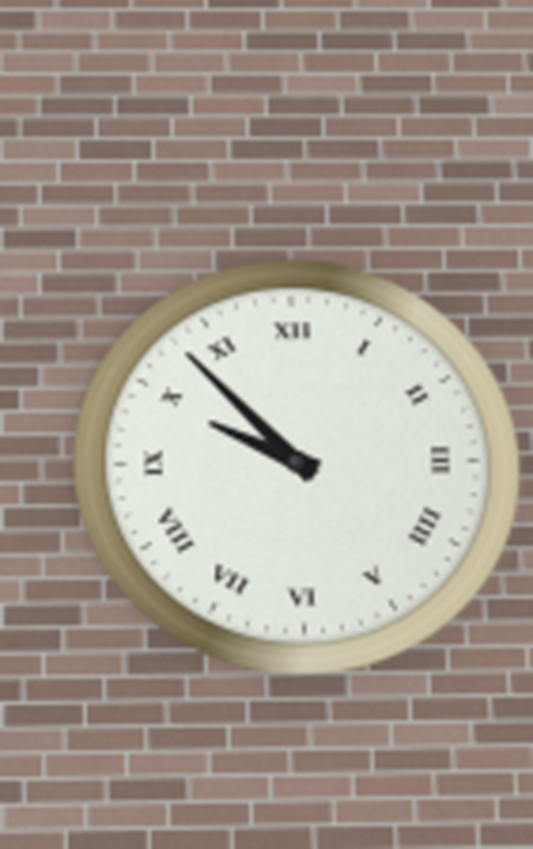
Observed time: 9:53
